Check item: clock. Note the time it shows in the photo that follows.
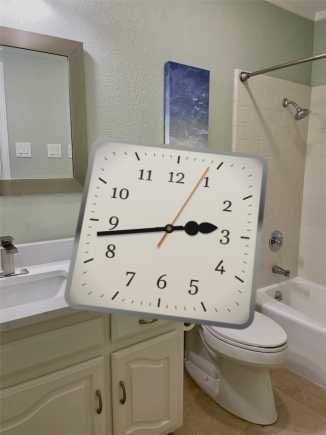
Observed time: 2:43:04
